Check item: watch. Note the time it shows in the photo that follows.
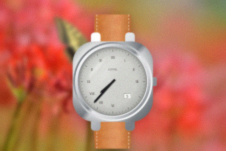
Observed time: 7:37
